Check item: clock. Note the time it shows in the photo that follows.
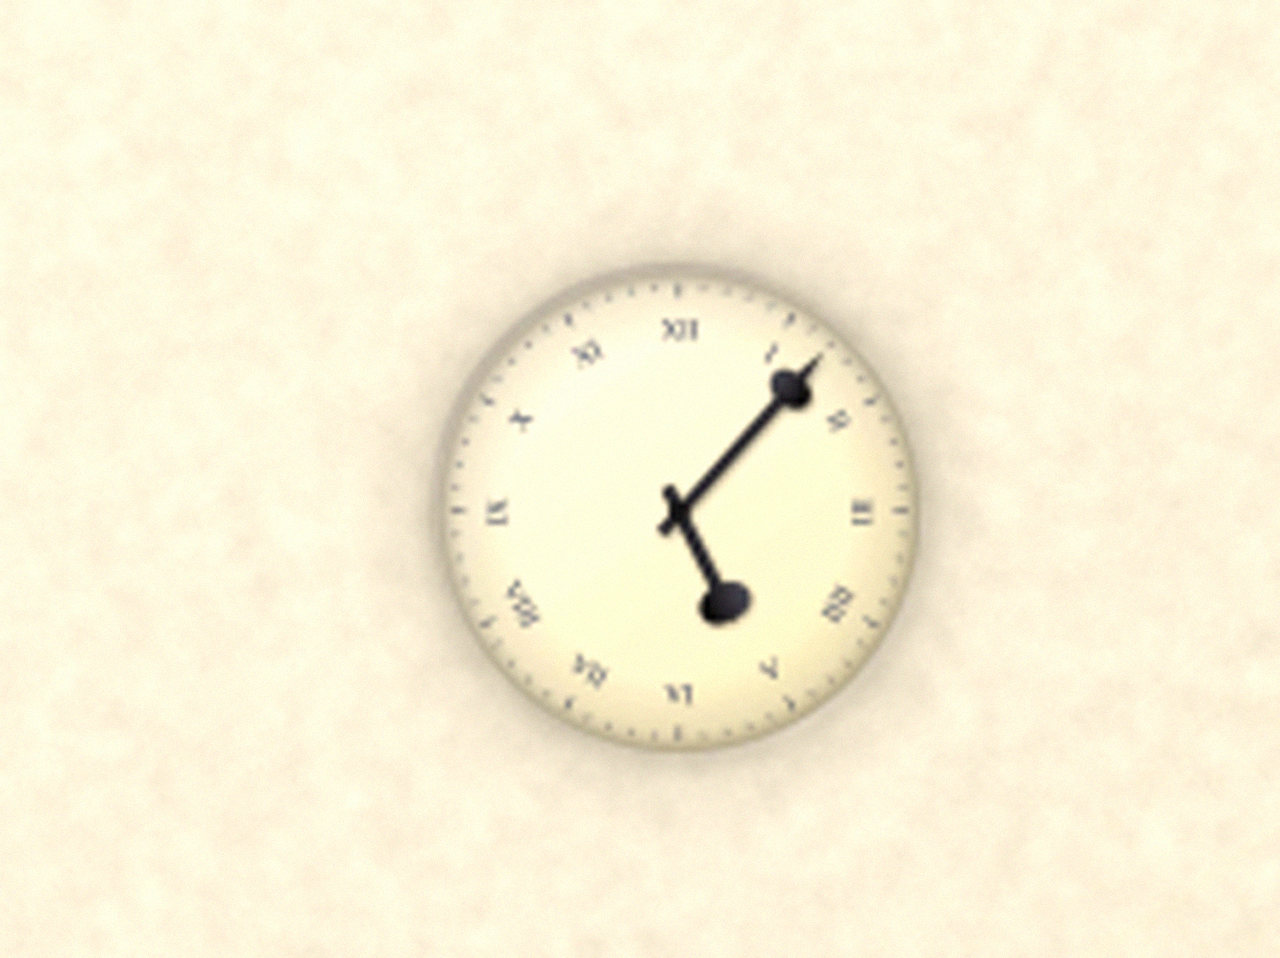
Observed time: 5:07
